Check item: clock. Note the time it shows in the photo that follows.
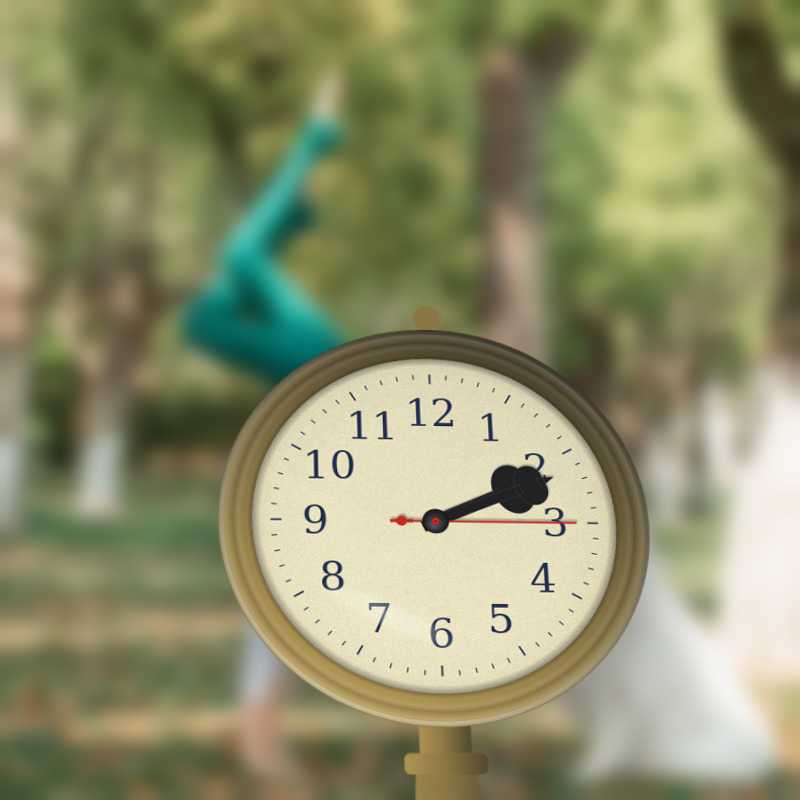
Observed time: 2:11:15
